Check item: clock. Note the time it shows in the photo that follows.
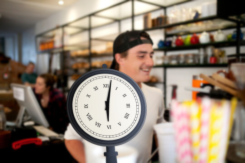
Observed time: 6:02
